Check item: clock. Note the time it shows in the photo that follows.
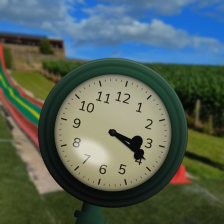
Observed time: 3:19
